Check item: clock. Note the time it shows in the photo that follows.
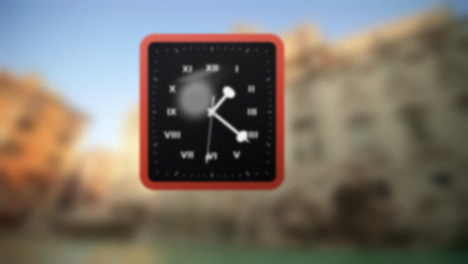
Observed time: 1:21:31
